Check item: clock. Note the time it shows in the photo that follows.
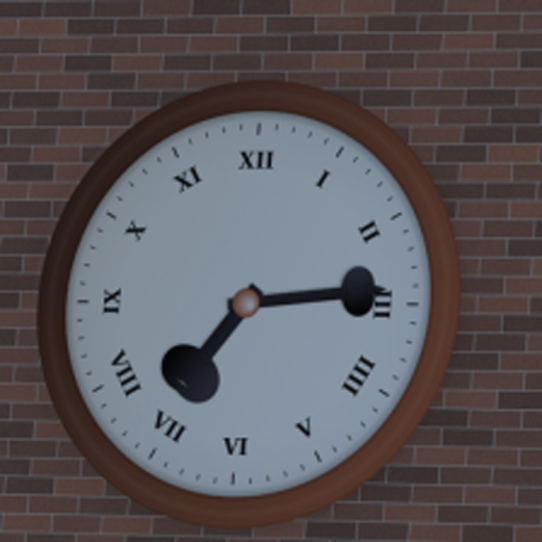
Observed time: 7:14
